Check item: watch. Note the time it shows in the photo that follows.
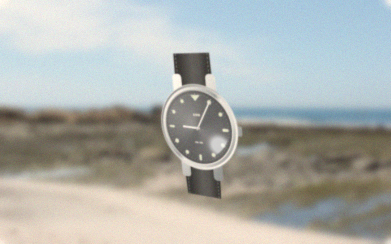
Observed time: 9:05
